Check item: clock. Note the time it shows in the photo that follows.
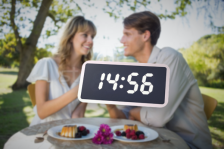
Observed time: 14:56
